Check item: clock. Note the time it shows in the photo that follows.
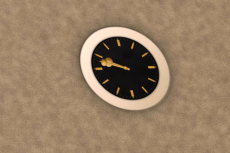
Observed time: 9:48
